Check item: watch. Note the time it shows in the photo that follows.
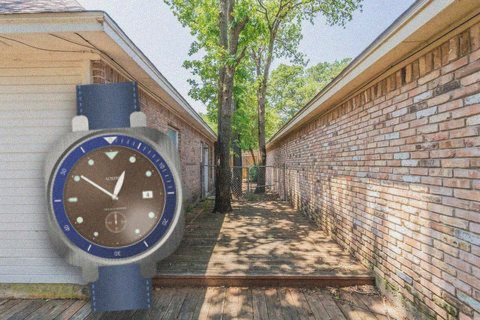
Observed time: 12:51
